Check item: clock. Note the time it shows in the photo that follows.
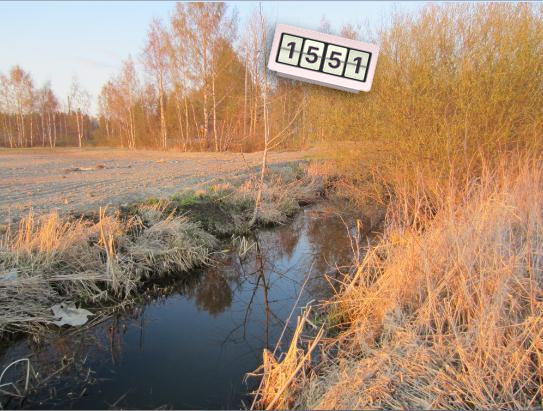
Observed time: 15:51
